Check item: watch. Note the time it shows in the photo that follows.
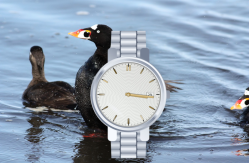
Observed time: 3:16
